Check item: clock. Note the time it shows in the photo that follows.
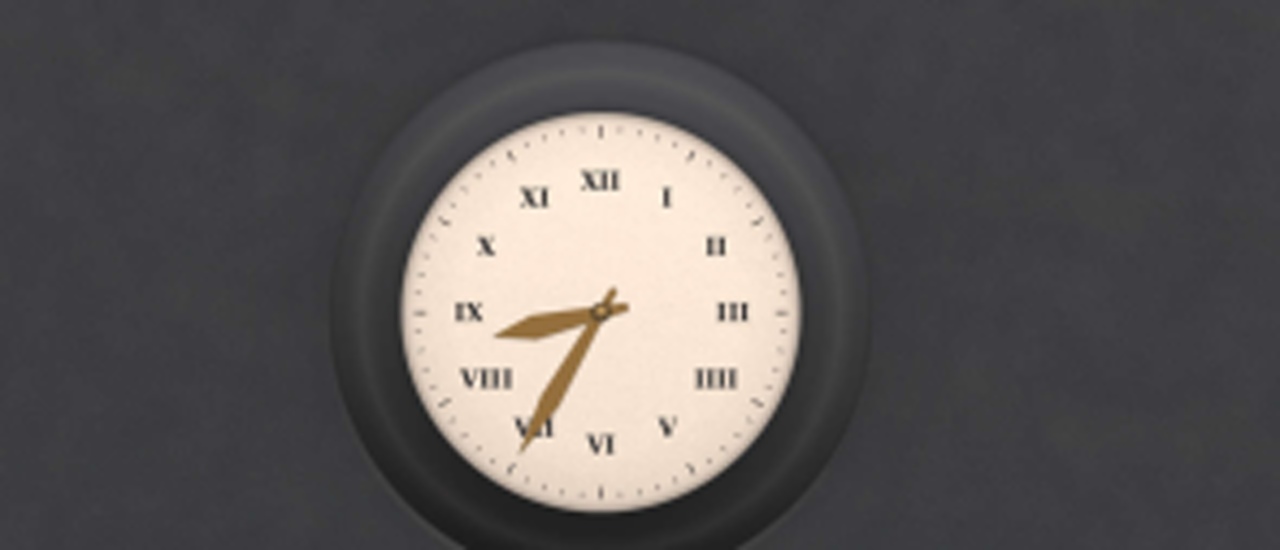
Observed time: 8:35
